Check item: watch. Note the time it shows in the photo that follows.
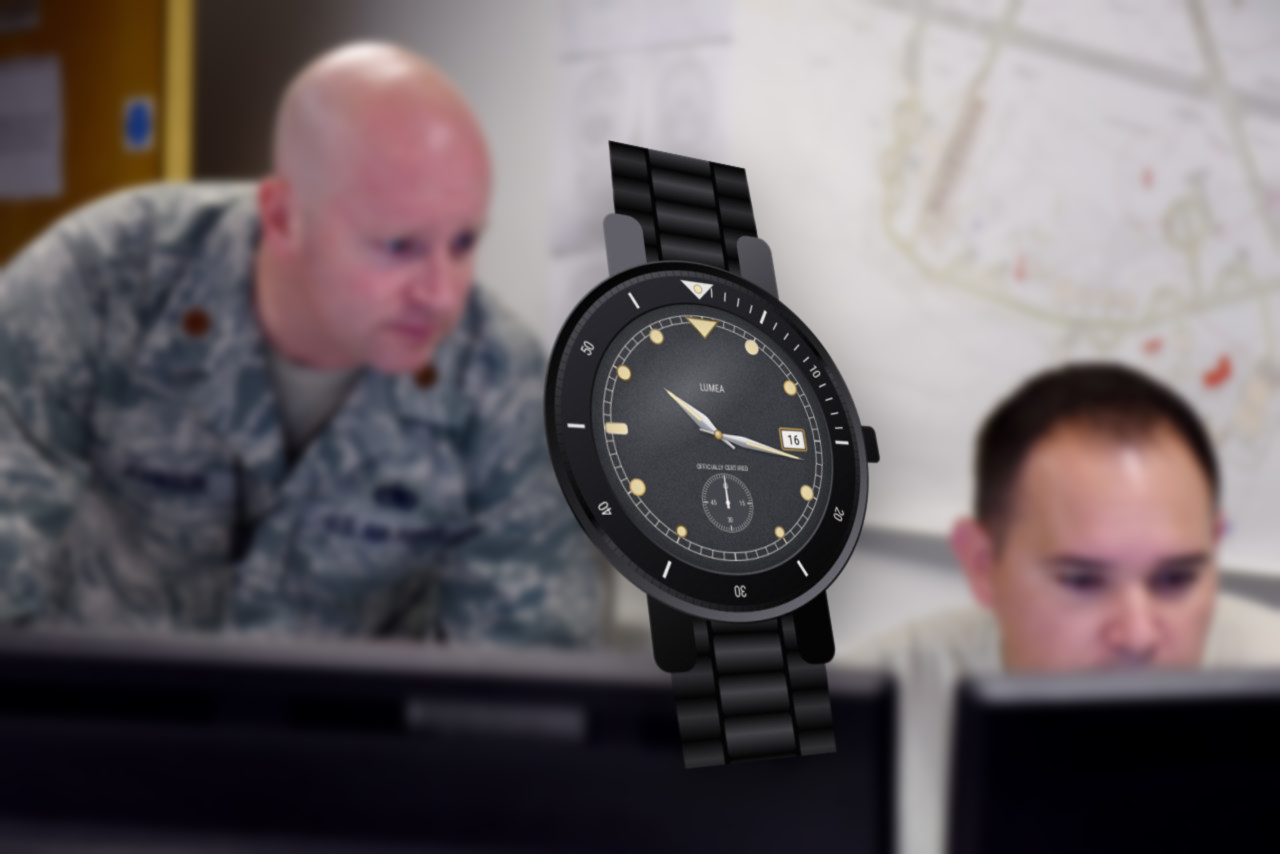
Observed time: 10:17
